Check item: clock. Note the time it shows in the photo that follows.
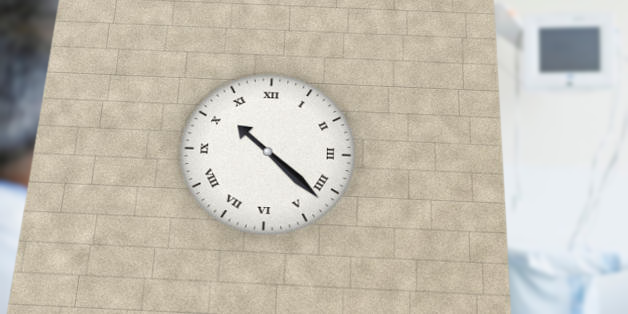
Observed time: 10:22
